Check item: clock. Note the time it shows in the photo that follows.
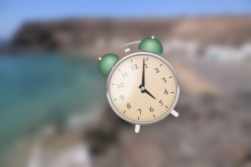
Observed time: 5:04
